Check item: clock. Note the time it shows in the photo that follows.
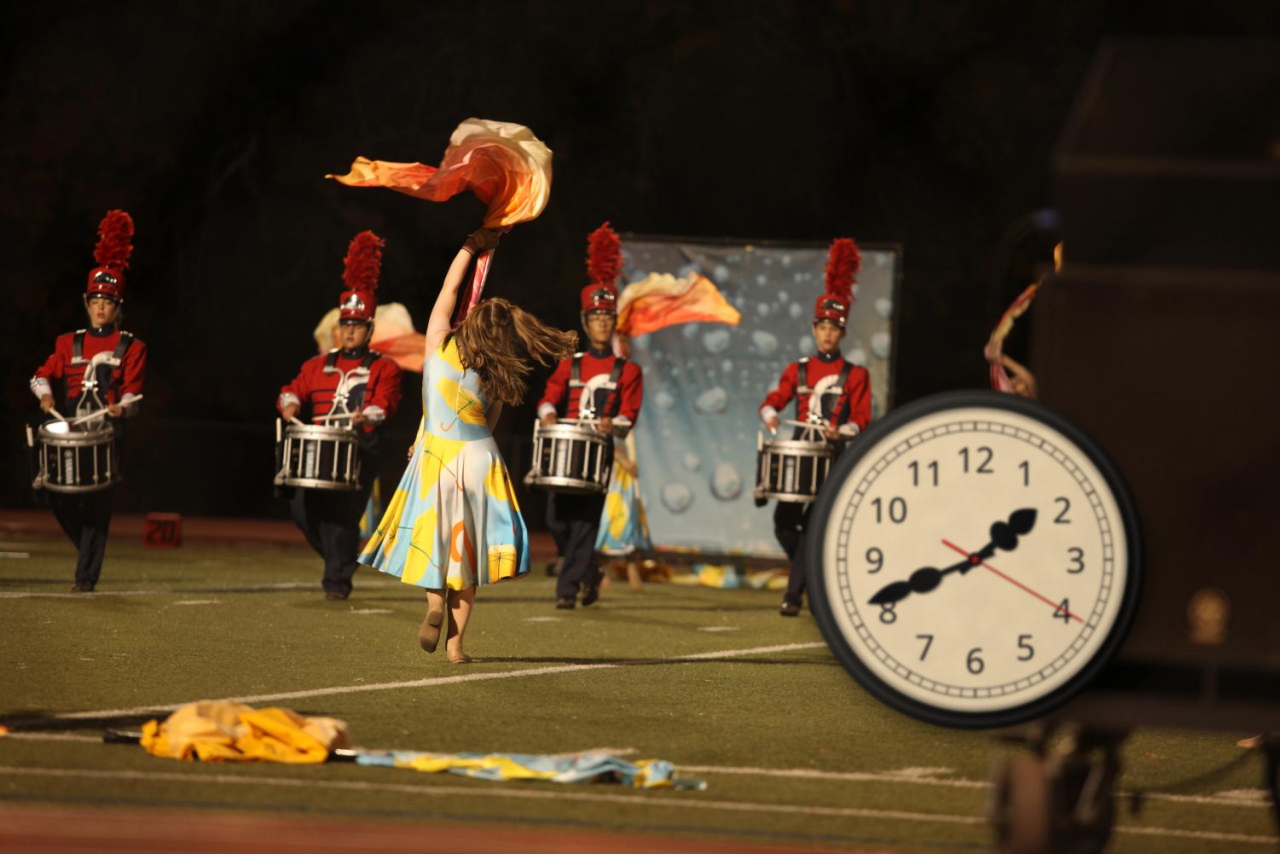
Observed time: 1:41:20
